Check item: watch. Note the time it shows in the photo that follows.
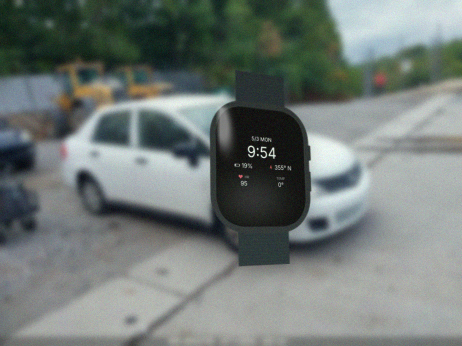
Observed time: 9:54
